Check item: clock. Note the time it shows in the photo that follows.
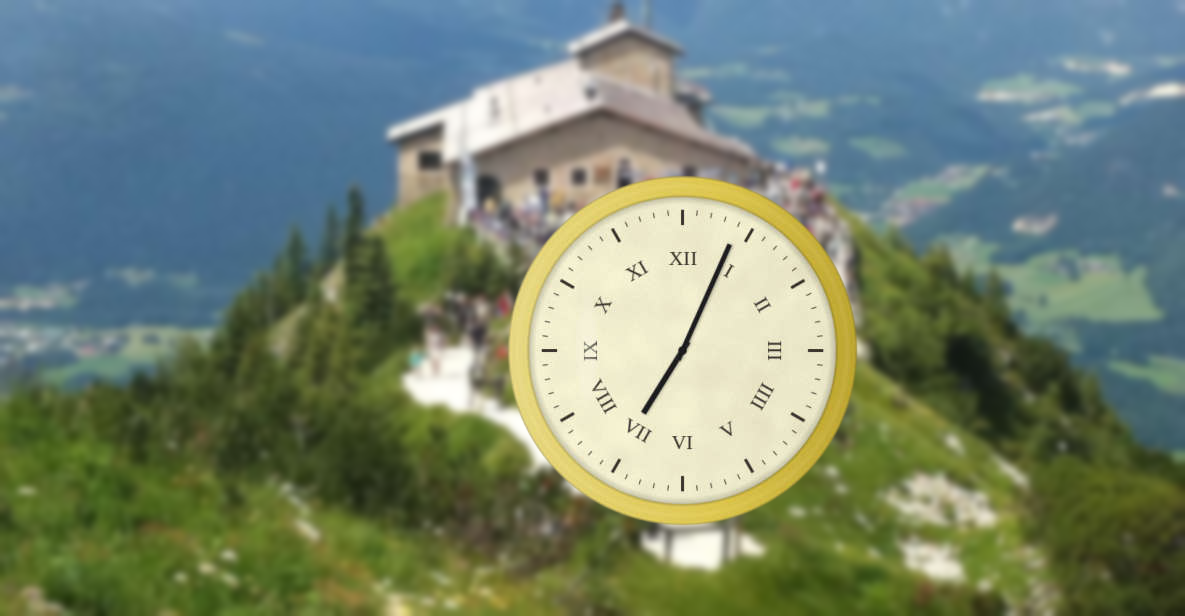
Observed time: 7:04
